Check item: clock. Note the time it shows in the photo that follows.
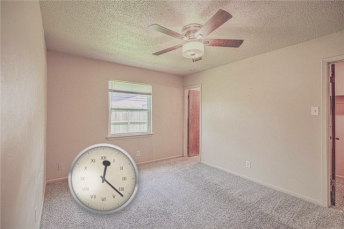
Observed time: 12:22
